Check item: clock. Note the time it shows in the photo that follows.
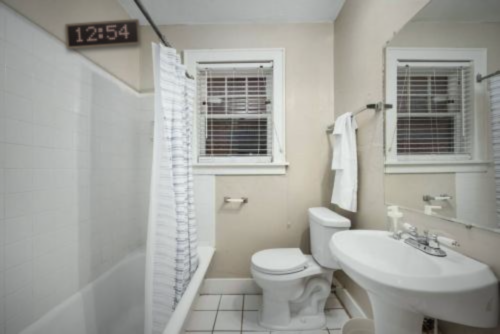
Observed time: 12:54
